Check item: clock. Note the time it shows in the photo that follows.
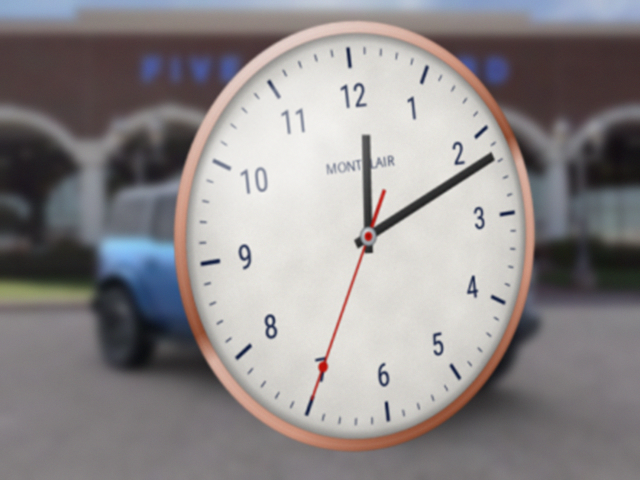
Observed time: 12:11:35
